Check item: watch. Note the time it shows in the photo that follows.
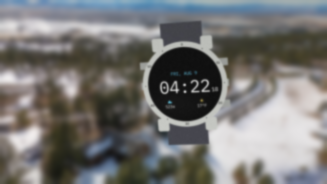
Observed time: 4:22
